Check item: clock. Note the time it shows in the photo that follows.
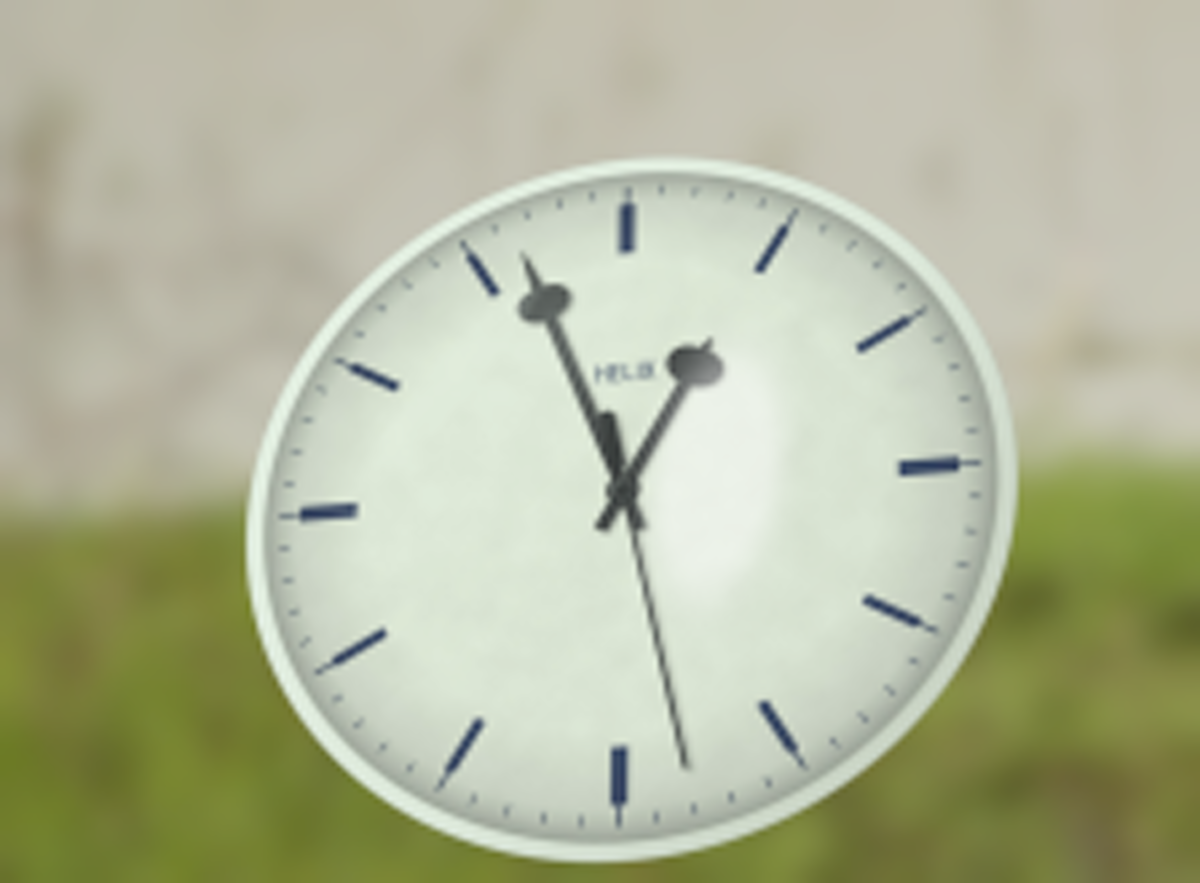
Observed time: 12:56:28
